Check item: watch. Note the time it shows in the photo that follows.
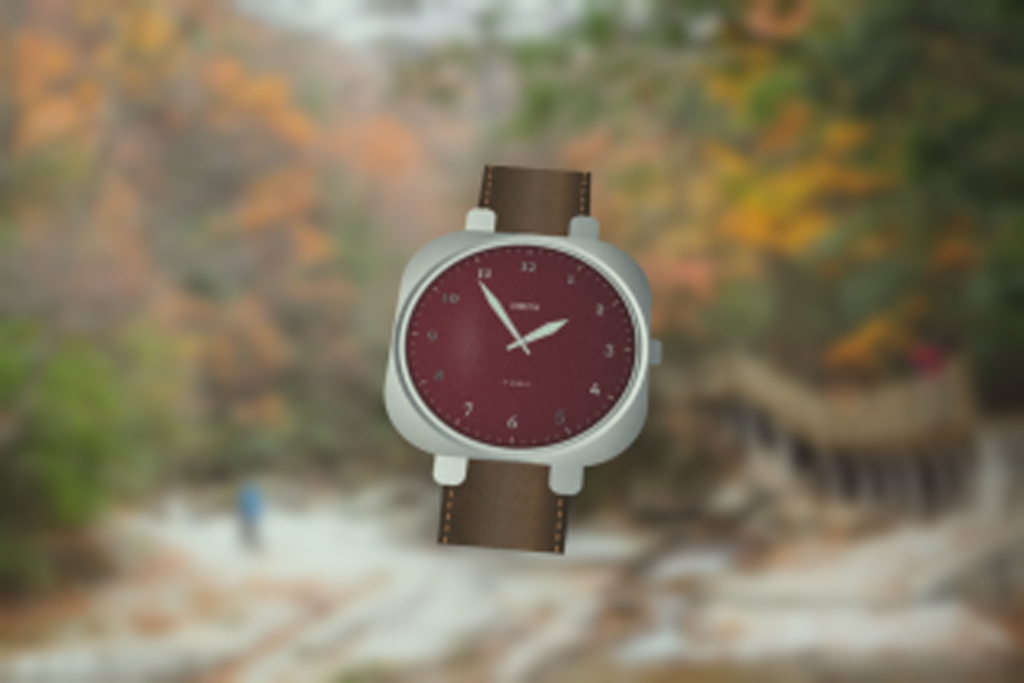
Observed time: 1:54
